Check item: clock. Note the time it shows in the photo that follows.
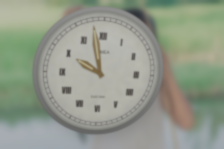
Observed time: 9:58
